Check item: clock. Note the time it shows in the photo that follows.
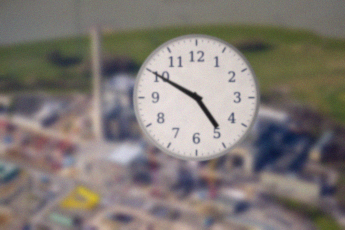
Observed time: 4:50
